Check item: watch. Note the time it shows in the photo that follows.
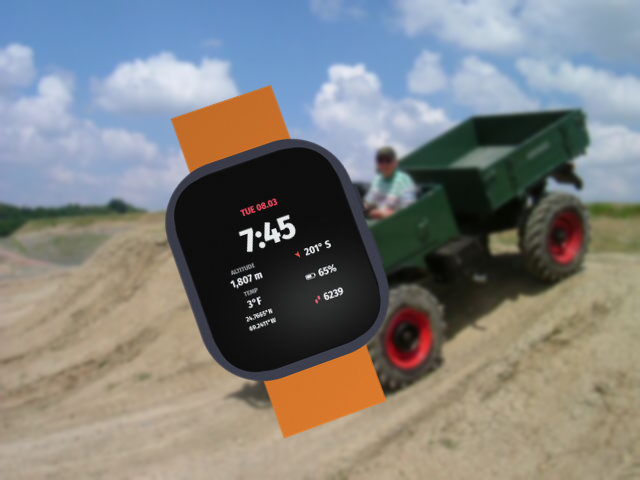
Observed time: 7:45
